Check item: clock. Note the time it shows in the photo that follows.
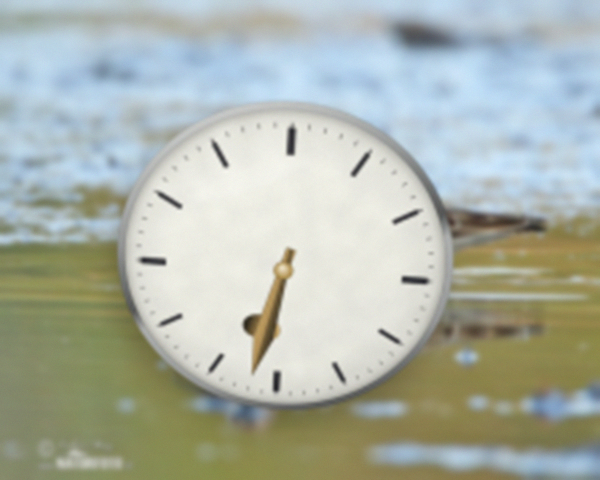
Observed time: 6:32
